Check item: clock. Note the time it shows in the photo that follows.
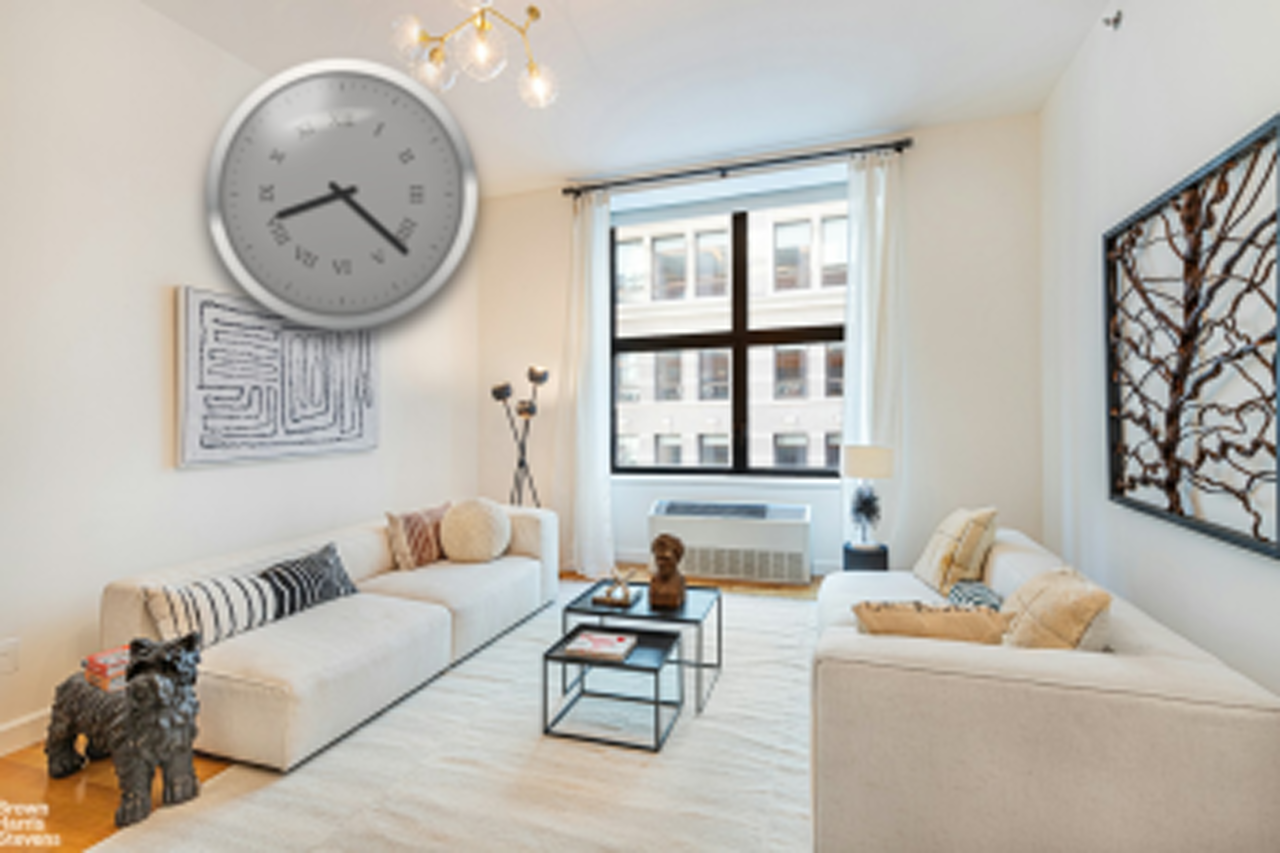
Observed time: 8:22
